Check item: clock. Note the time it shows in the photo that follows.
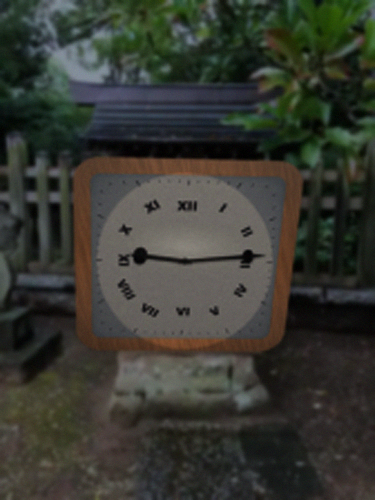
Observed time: 9:14
